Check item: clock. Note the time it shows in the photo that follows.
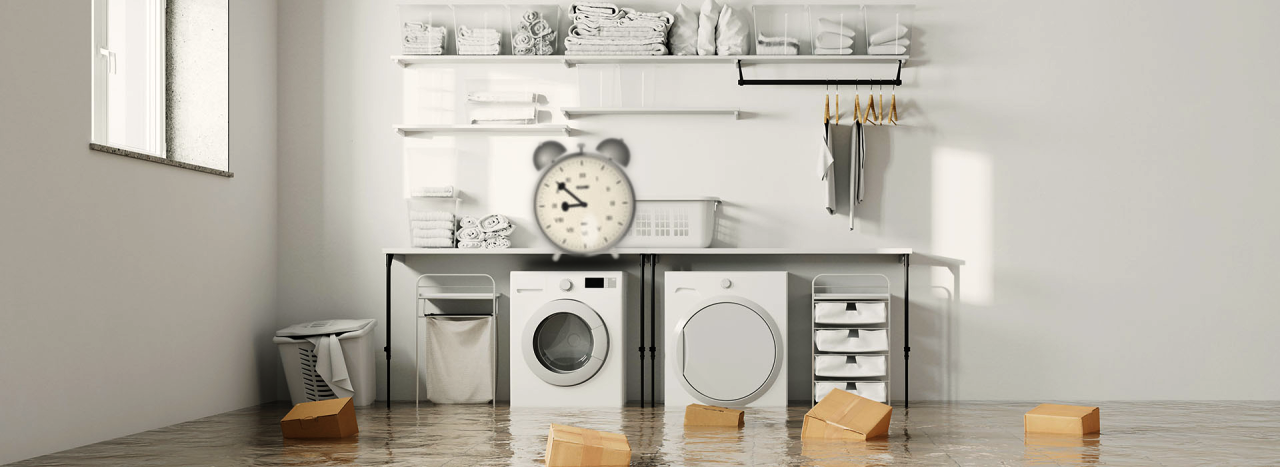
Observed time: 8:52
